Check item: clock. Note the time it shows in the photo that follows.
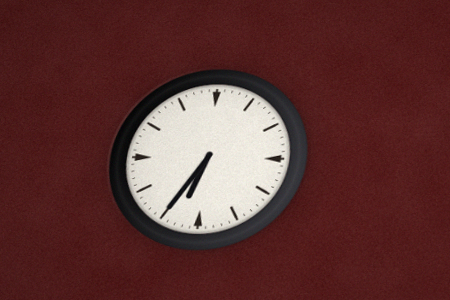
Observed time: 6:35
